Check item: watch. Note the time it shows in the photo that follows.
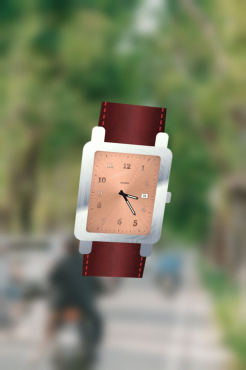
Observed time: 3:24
